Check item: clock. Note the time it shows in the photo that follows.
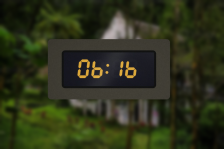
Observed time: 6:16
